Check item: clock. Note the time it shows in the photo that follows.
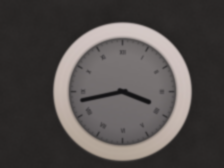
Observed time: 3:43
